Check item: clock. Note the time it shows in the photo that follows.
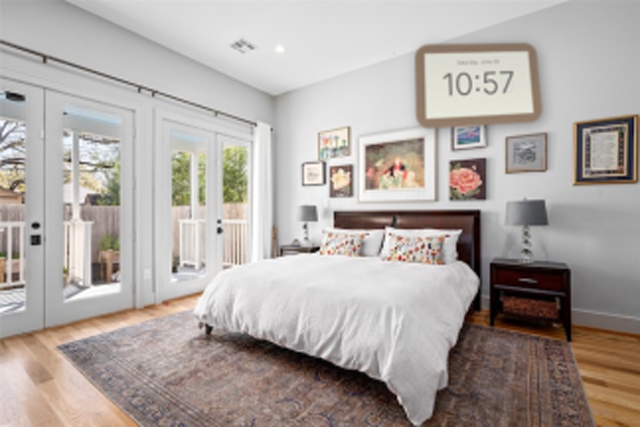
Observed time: 10:57
